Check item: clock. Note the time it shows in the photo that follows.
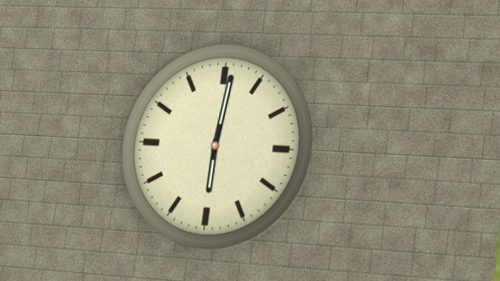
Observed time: 6:01
